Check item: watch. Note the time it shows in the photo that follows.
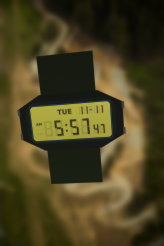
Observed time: 5:57:47
